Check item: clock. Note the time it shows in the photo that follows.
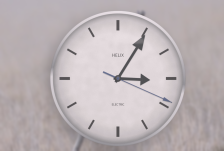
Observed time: 3:05:19
